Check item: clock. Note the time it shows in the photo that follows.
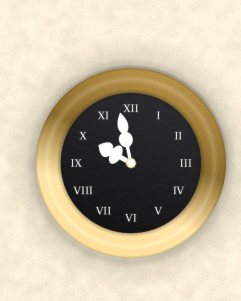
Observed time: 9:58
